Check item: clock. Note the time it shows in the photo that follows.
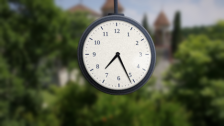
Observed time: 7:26
